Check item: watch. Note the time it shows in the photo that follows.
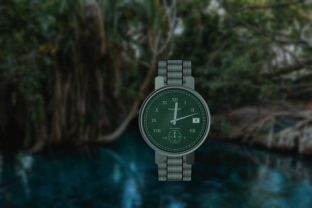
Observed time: 12:12
